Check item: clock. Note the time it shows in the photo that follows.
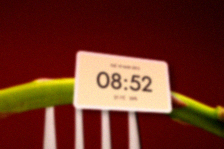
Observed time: 8:52
